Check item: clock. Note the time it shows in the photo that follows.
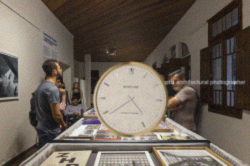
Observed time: 4:39
